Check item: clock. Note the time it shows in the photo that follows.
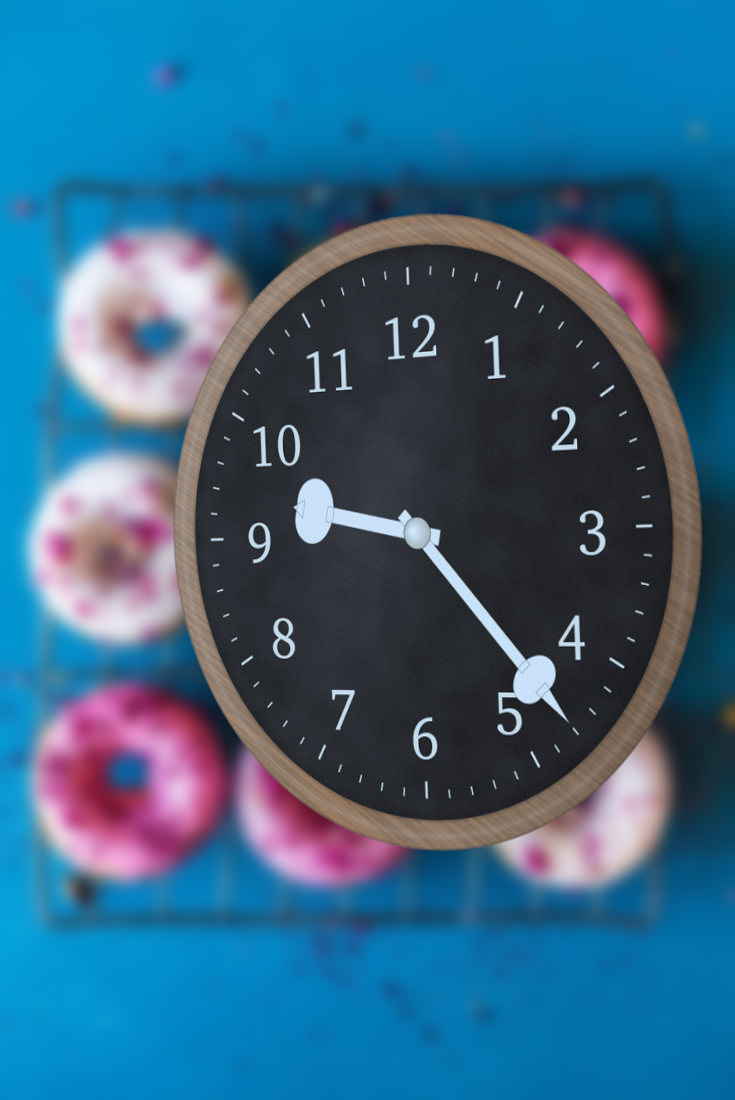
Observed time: 9:23
